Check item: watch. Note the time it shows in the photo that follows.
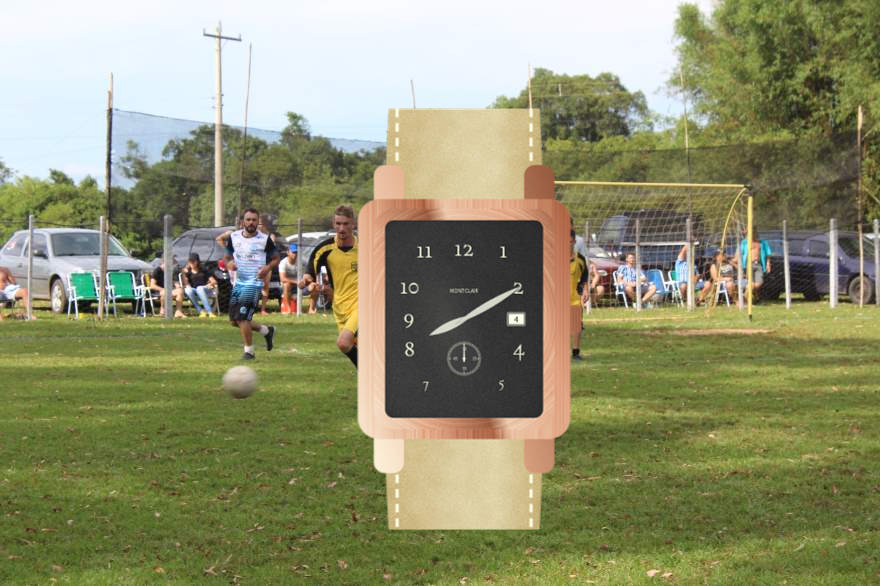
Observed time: 8:10
